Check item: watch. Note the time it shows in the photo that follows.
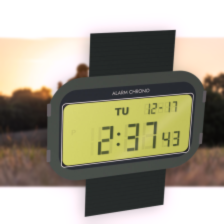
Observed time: 2:37:43
